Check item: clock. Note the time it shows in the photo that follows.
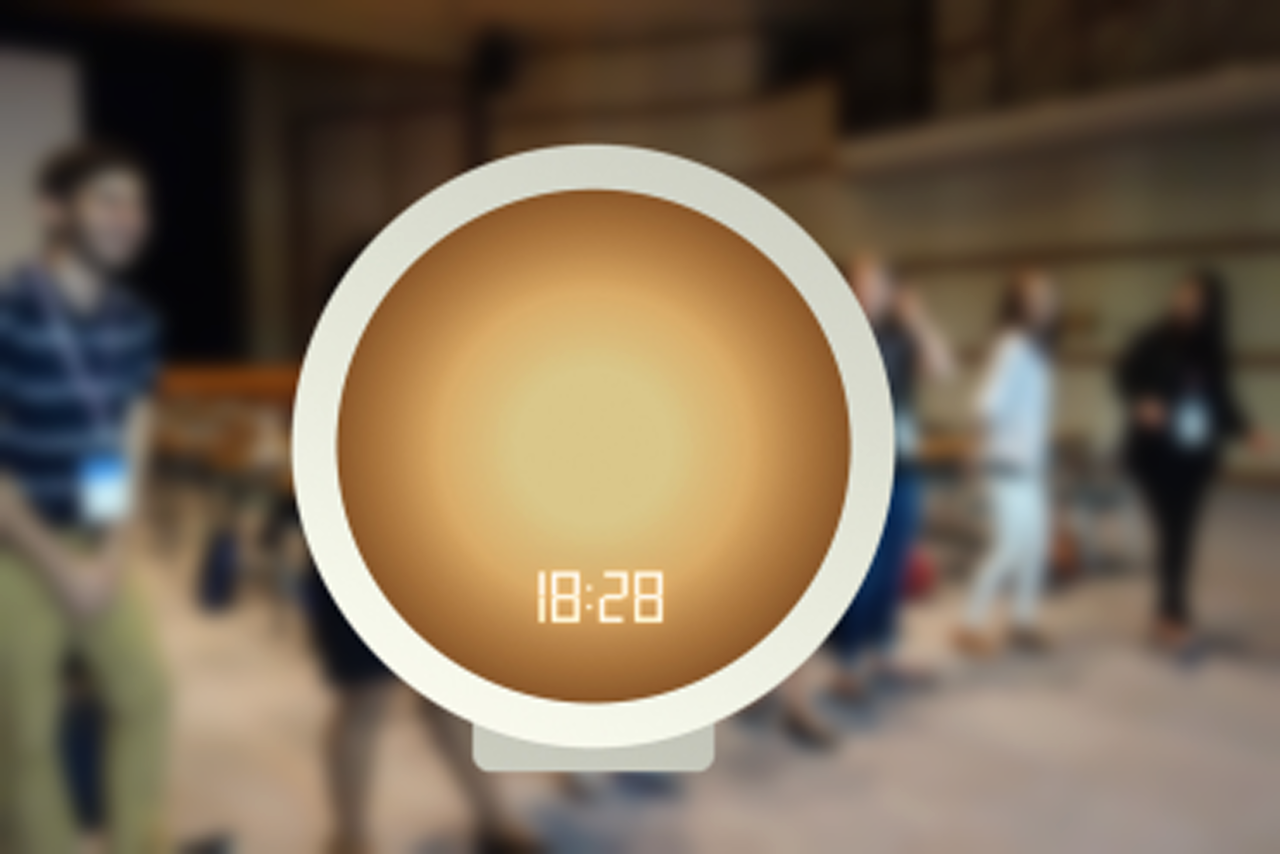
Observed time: 18:28
